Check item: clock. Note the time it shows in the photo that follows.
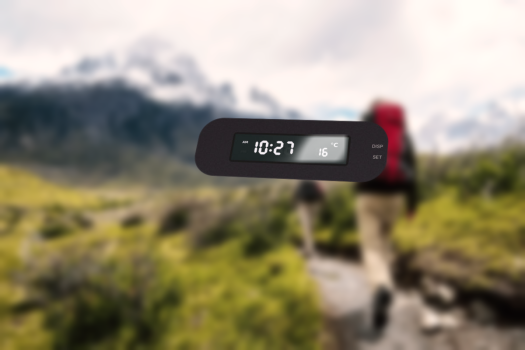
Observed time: 10:27
